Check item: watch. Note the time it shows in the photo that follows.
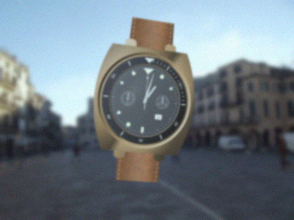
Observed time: 1:02
